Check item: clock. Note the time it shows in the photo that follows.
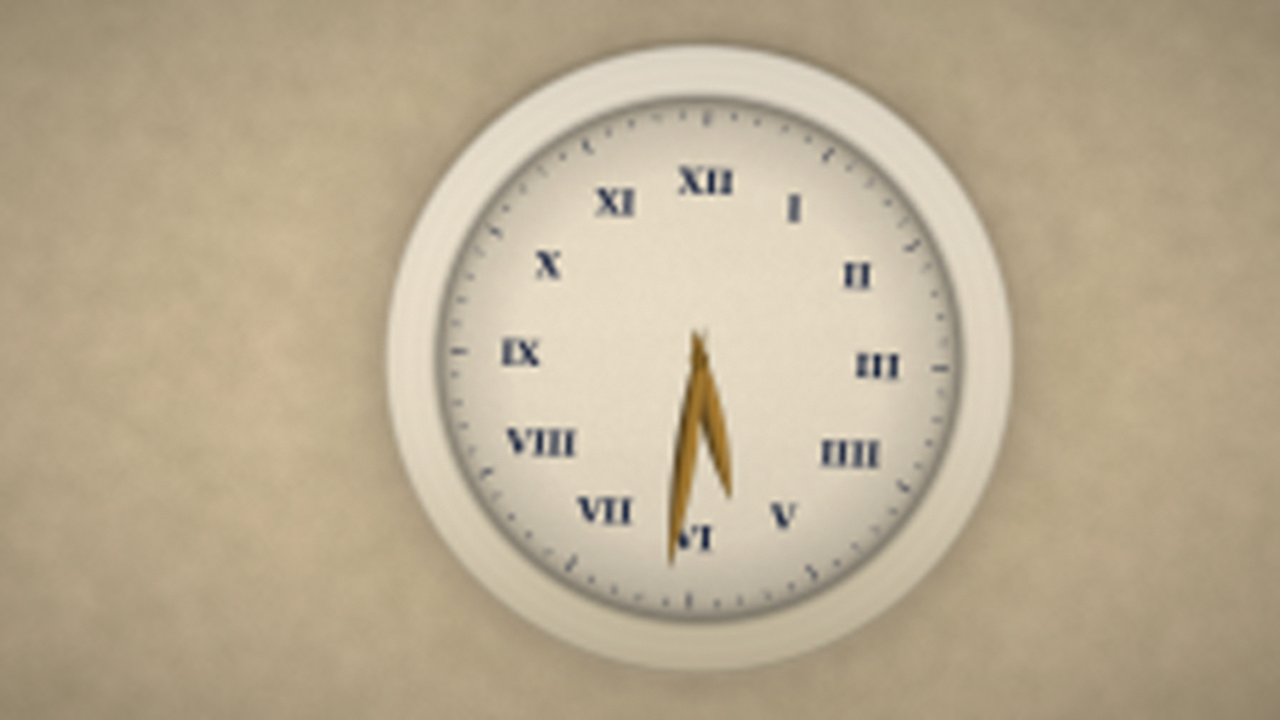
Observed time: 5:31
